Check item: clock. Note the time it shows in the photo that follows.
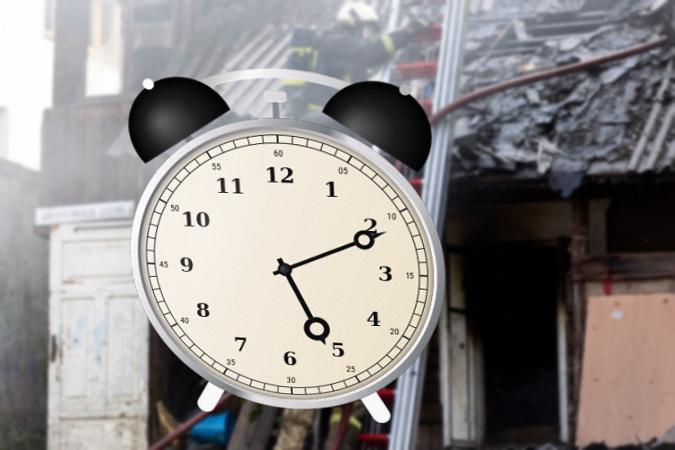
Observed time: 5:11
